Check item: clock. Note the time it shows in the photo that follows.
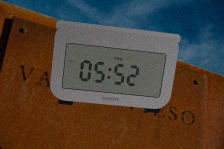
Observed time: 5:52
